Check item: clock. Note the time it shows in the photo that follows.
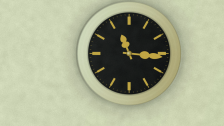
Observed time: 11:16
